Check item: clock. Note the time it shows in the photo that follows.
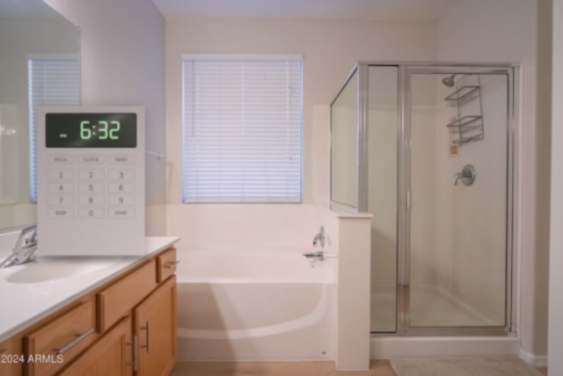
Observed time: 6:32
